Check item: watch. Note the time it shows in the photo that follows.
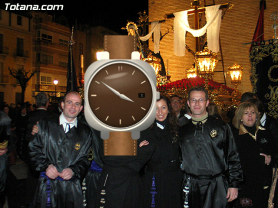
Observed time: 3:51
